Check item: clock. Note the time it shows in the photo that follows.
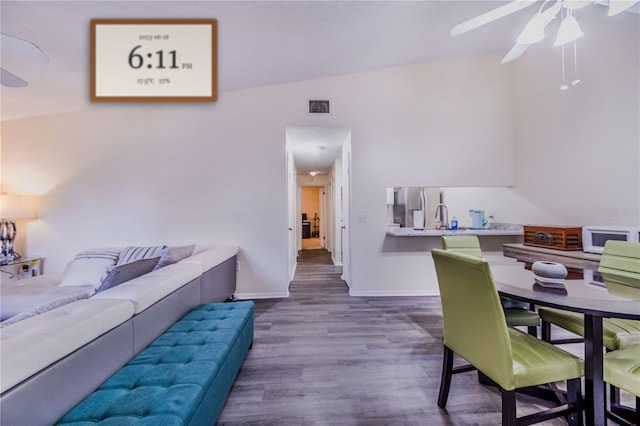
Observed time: 6:11
